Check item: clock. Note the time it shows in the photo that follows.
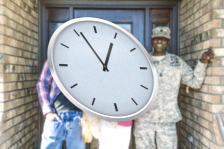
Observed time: 12:56
